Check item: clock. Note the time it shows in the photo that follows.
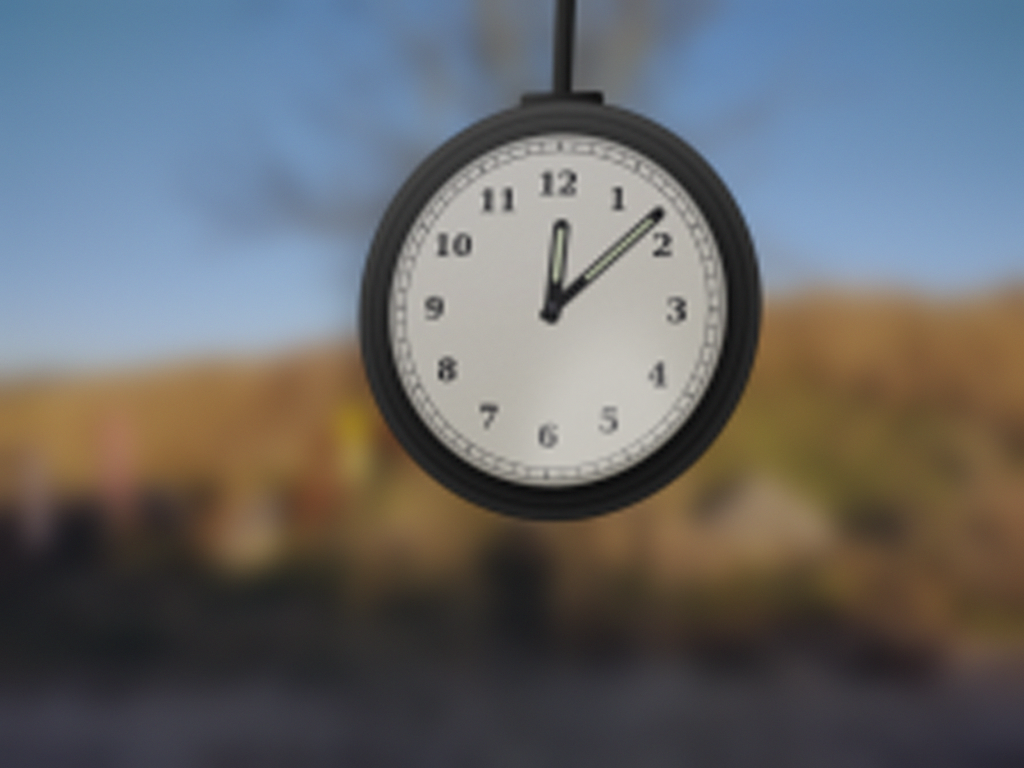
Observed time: 12:08
